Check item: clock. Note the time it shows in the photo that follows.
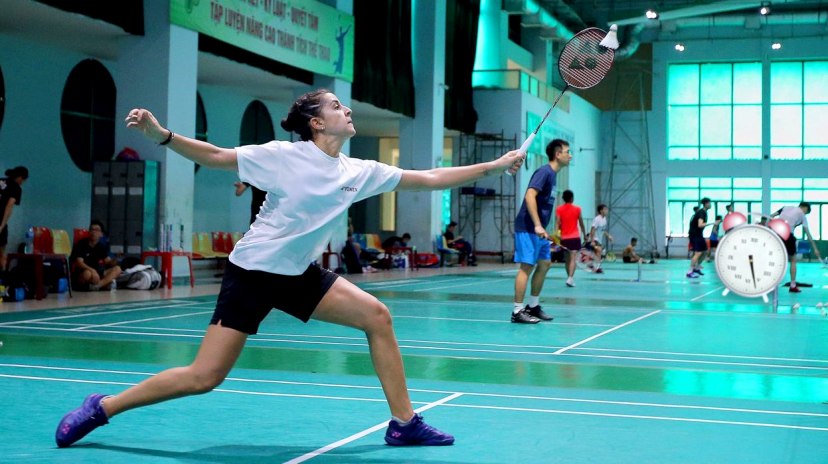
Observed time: 5:27
